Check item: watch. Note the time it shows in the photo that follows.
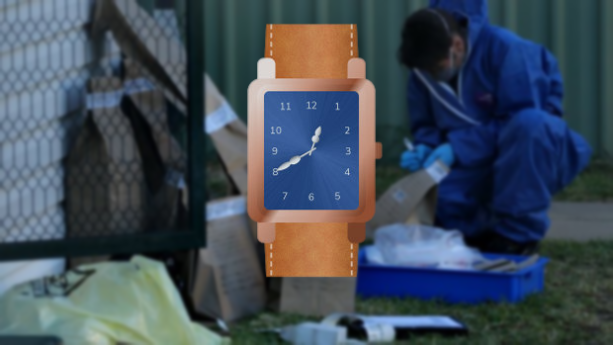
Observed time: 12:40
